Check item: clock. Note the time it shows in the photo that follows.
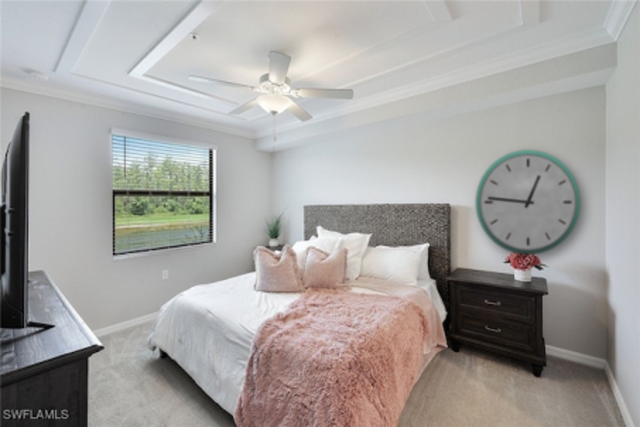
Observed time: 12:46
